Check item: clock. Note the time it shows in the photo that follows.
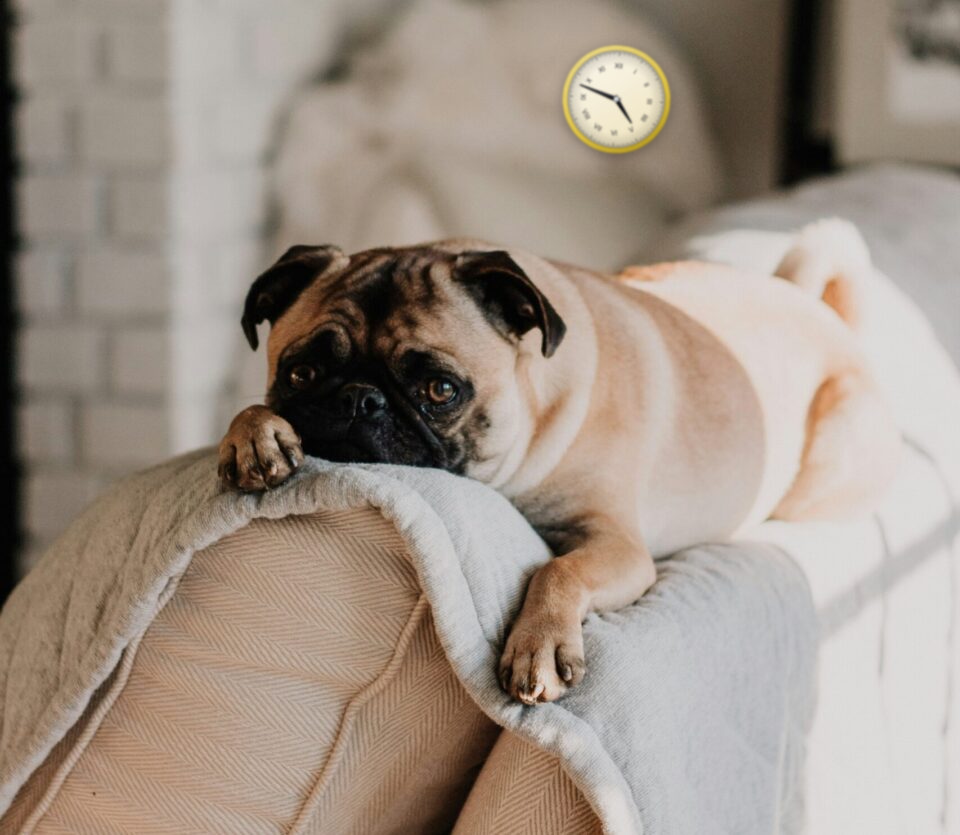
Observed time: 4:48
